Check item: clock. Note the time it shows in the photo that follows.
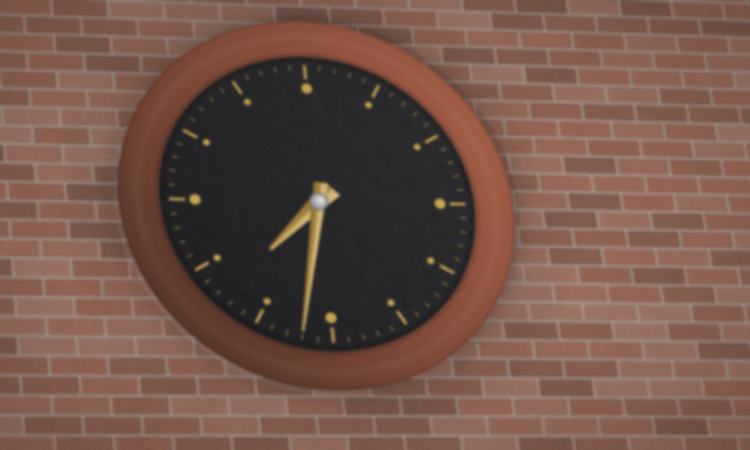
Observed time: 7:32
